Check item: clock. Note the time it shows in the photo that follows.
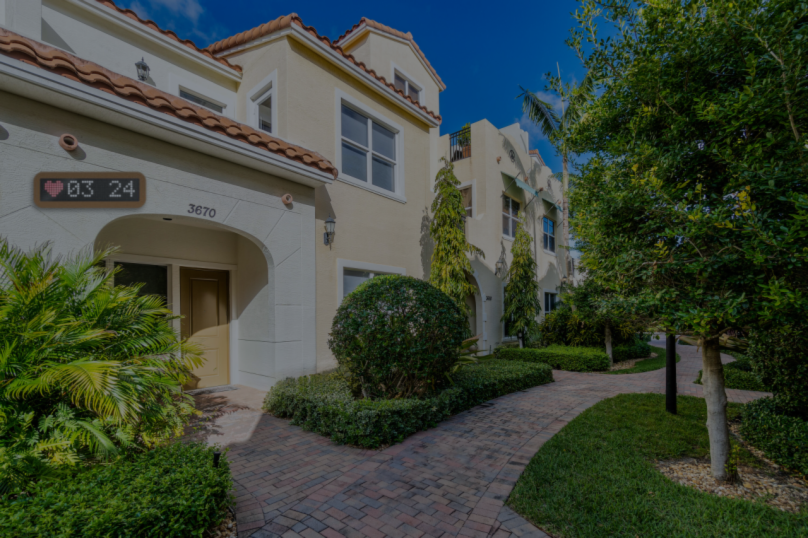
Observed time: 3:24
